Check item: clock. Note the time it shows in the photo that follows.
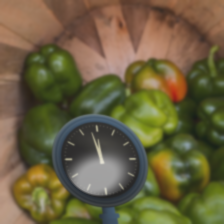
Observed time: 11:58
